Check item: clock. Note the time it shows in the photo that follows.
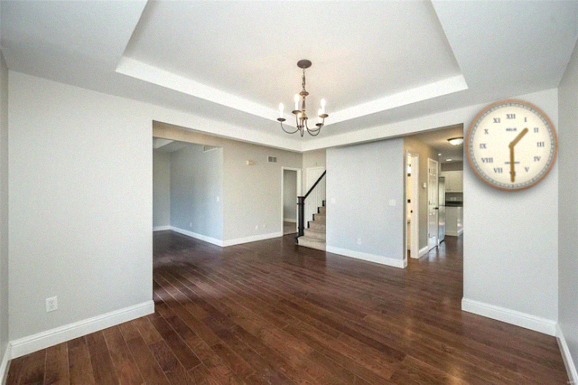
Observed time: 1:30
